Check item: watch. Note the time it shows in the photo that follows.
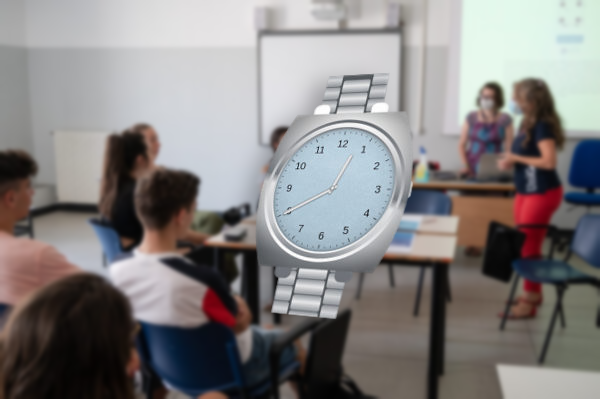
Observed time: 12:40
